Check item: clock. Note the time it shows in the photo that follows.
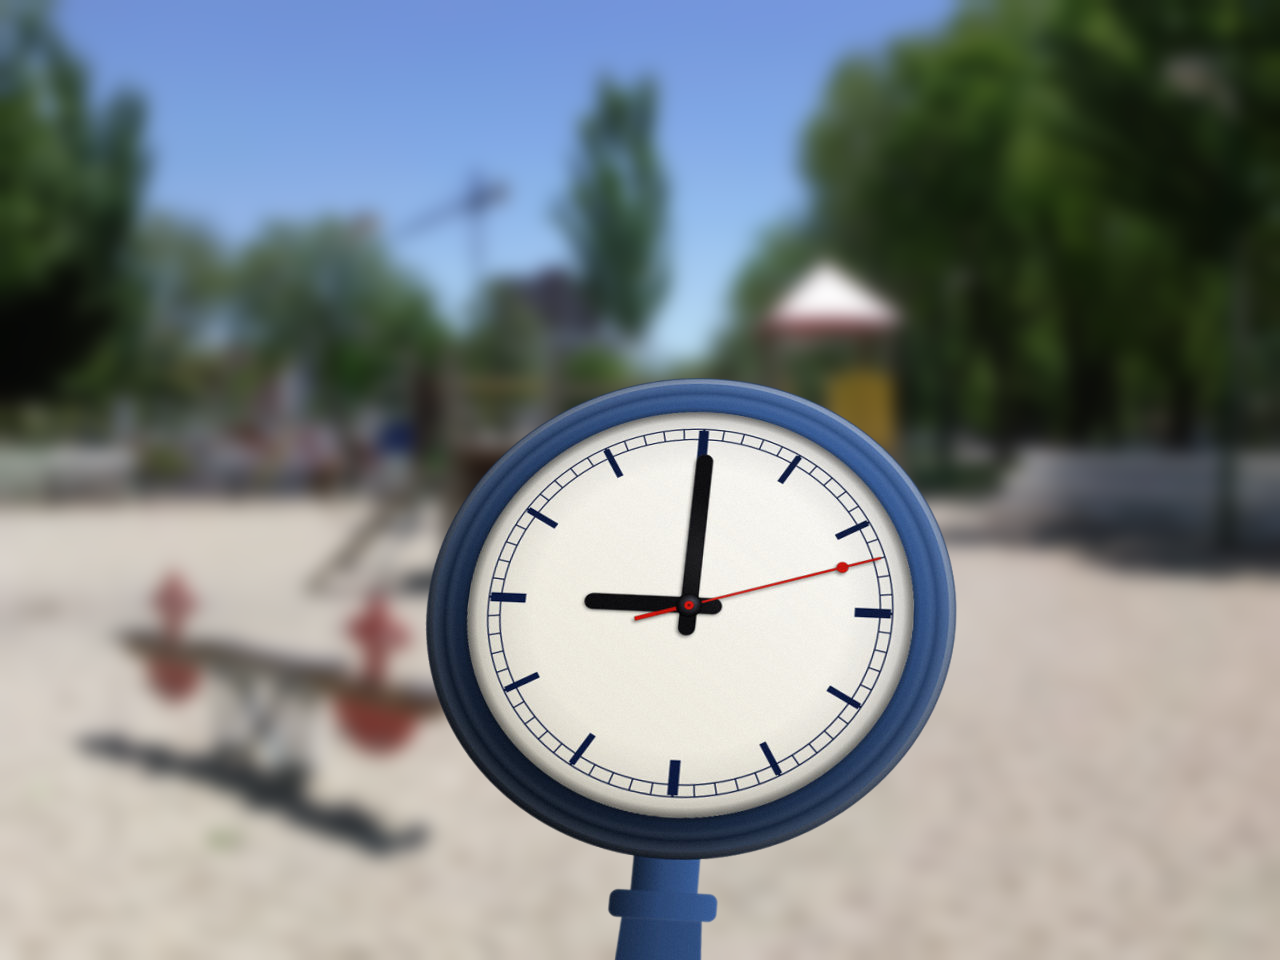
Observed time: 9:00:12
